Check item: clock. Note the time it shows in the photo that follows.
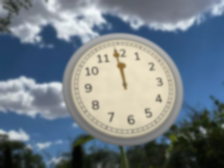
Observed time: 11:59
